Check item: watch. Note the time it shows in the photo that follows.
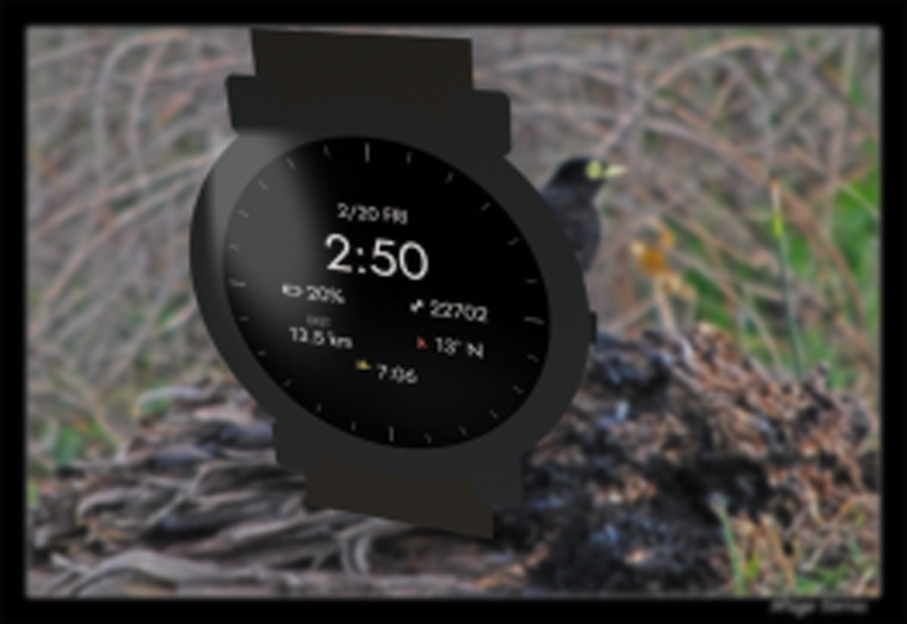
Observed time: 2:50
